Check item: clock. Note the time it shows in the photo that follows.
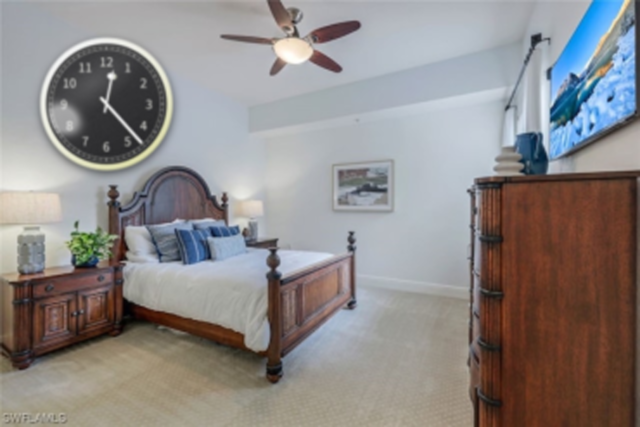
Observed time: 12:23
